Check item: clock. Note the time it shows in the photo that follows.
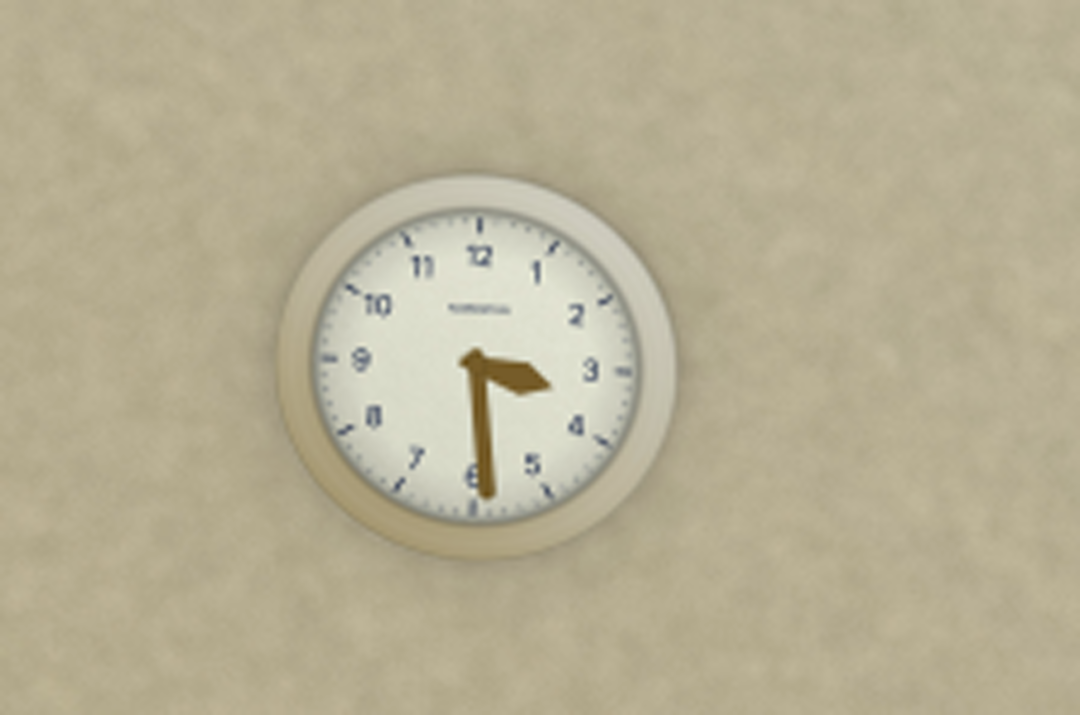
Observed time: 3:29
